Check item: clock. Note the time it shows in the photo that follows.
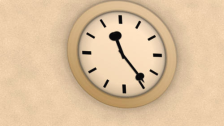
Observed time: 11:24
